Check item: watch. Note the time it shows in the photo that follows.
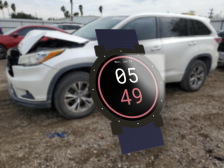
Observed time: 5:49
